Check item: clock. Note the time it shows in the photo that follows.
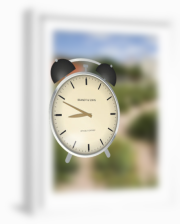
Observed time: 8:49
